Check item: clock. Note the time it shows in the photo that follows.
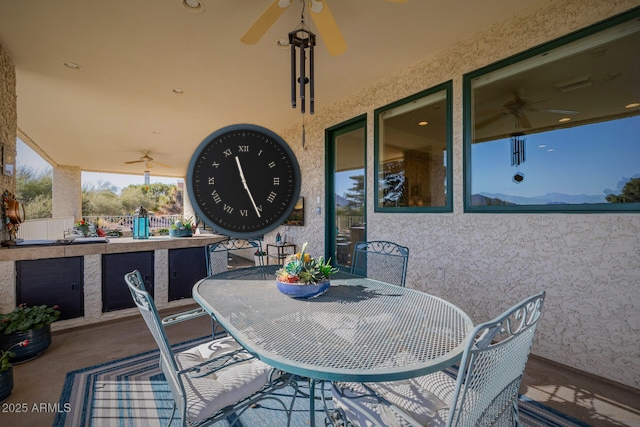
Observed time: 11:26
